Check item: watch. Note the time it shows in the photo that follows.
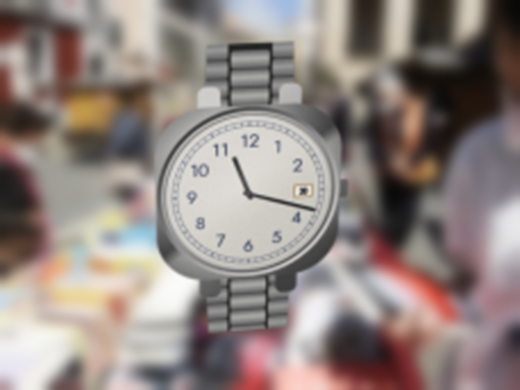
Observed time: 11:18
